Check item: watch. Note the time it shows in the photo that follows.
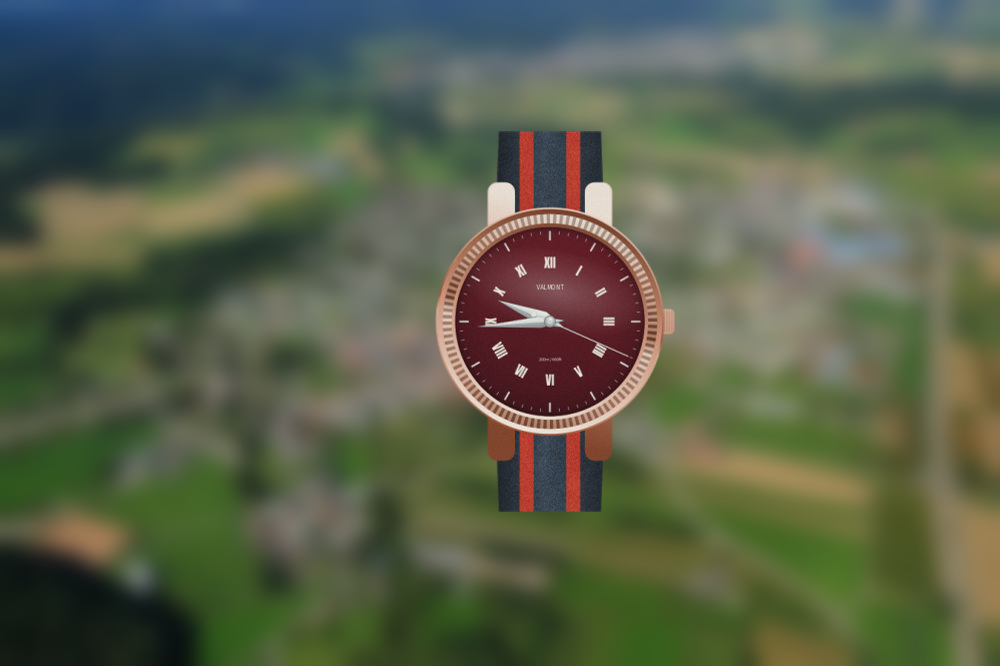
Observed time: 9:44:19
